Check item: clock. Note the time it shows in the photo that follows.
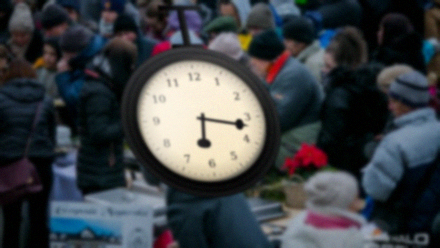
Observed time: 6:17
